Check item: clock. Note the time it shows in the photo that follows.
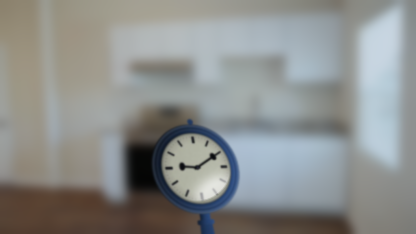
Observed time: 9:10
